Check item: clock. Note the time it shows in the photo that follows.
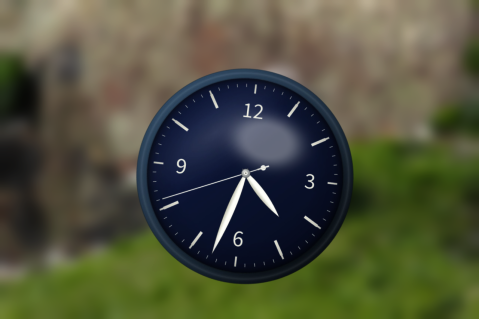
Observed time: 4:32:41
